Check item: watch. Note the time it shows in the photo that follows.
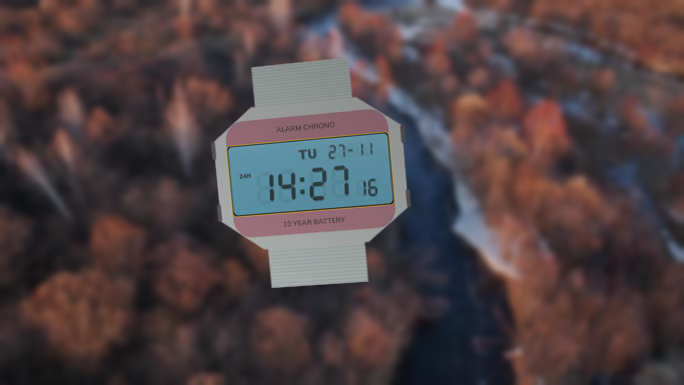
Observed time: 14:27:16
